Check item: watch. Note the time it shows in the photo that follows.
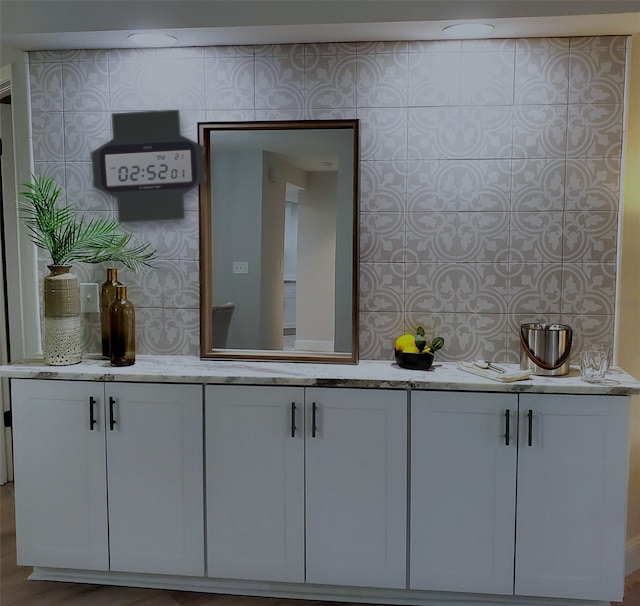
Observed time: 2:52:01
